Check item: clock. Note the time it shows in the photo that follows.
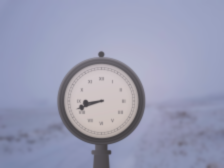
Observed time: 8:42
